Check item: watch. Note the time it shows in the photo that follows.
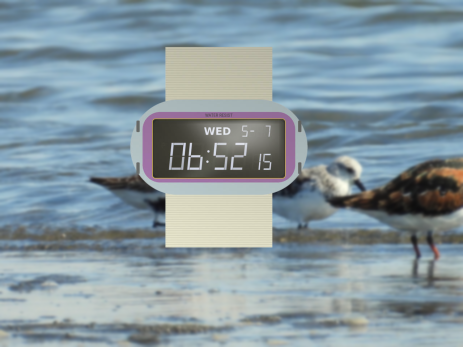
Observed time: 6:52:15
